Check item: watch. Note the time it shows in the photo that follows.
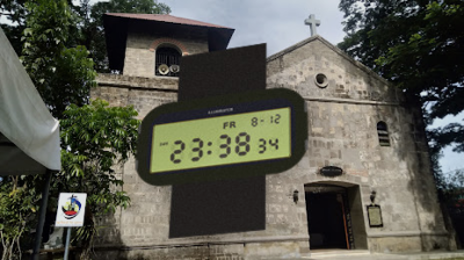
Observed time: 23:38:34
